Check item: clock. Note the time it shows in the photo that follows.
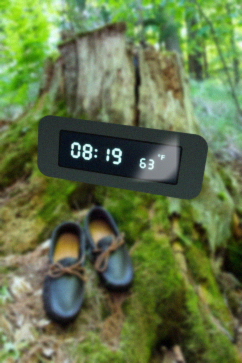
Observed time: 8:19
